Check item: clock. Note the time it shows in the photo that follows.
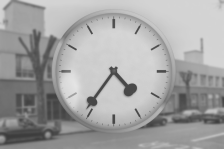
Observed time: 4:36
